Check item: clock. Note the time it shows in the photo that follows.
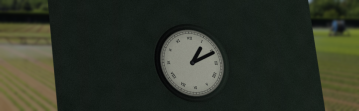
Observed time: 1:11
